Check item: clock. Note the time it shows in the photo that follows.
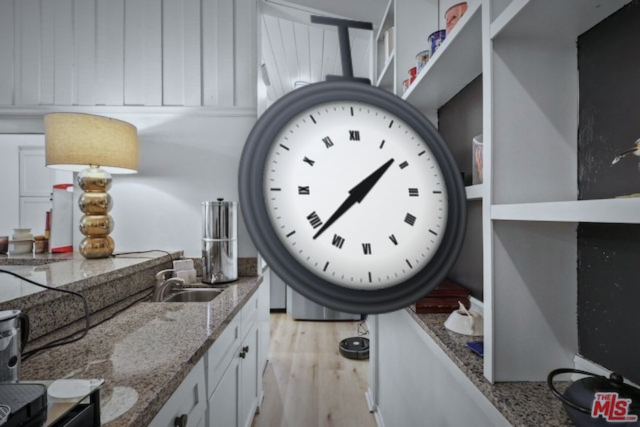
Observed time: 1:38
